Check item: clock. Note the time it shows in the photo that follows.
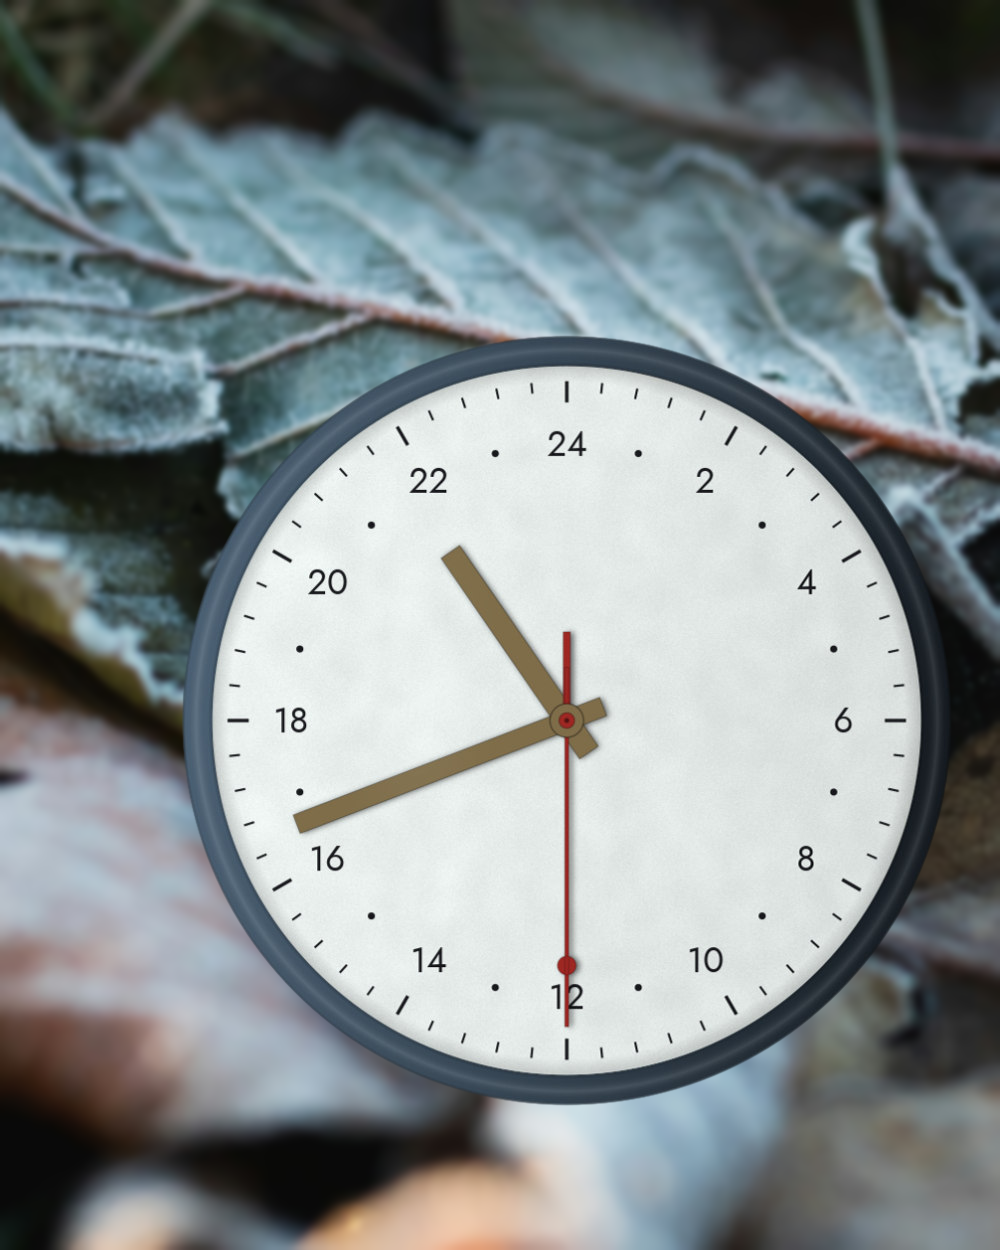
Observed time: 21:41:30
